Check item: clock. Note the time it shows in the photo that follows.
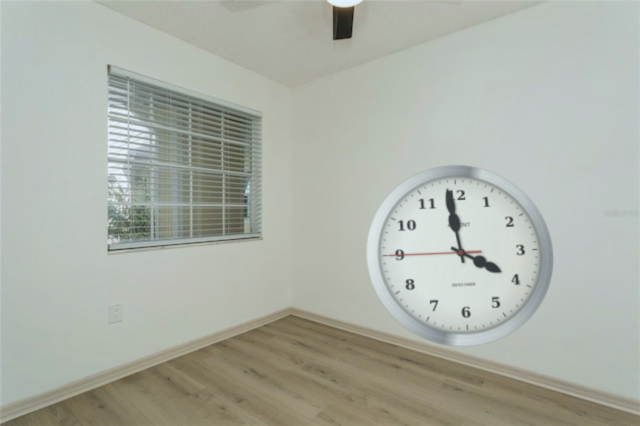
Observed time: 3:58:45
